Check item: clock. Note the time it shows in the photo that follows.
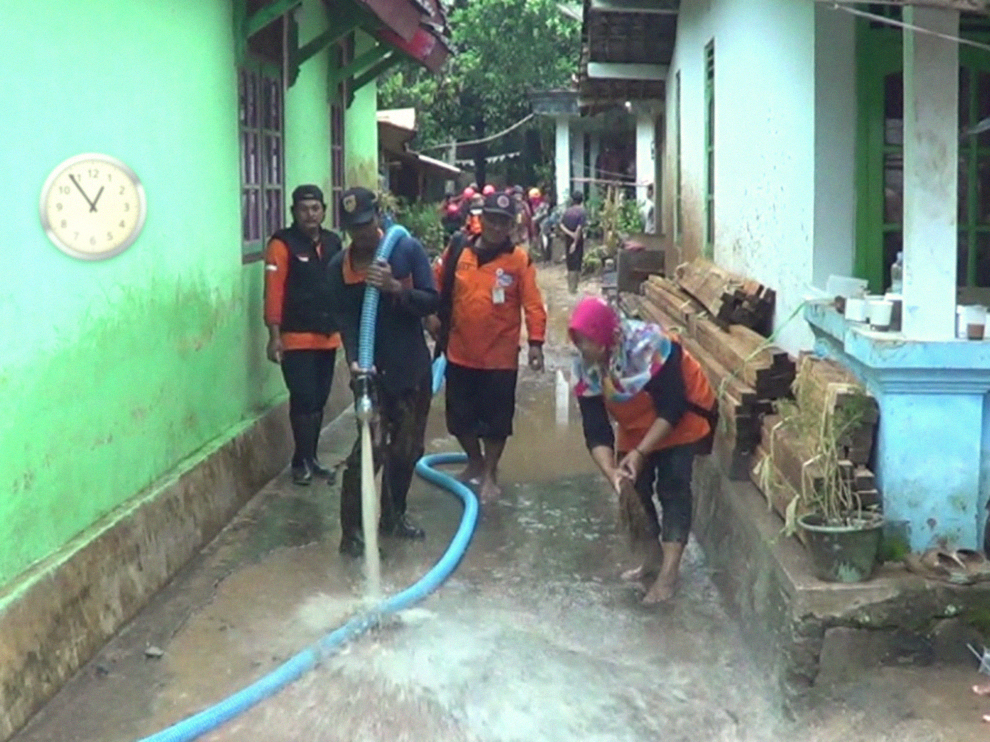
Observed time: 12:54
